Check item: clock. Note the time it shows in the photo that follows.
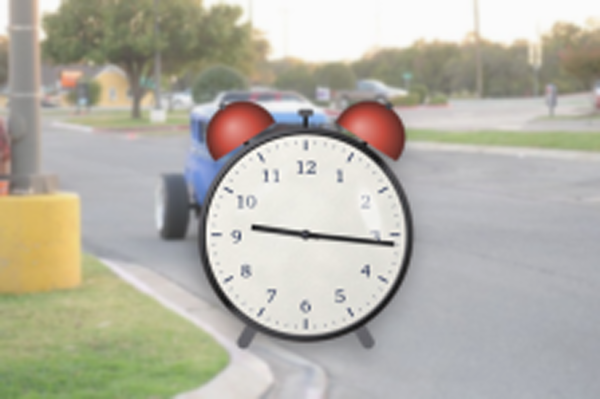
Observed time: 9:16
